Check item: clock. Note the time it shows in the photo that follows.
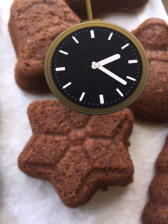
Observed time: 2:22
